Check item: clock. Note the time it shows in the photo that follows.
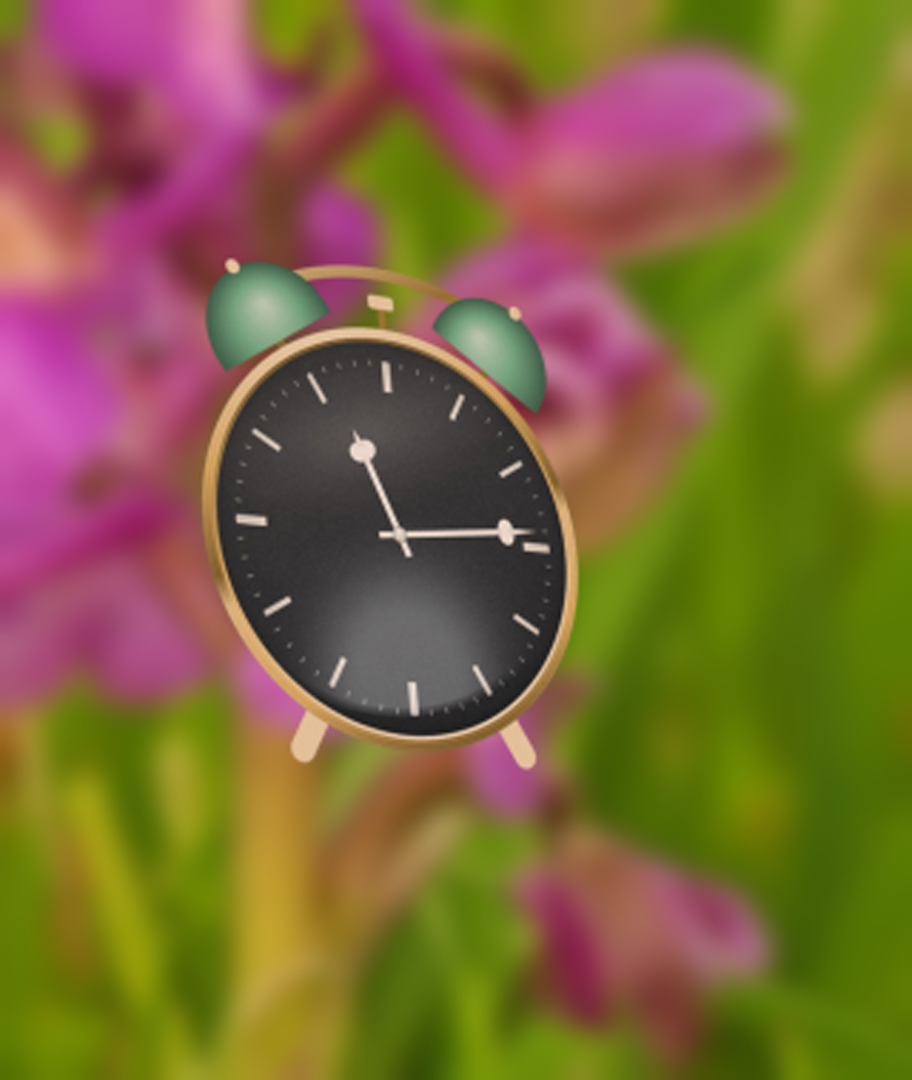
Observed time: 11:14
